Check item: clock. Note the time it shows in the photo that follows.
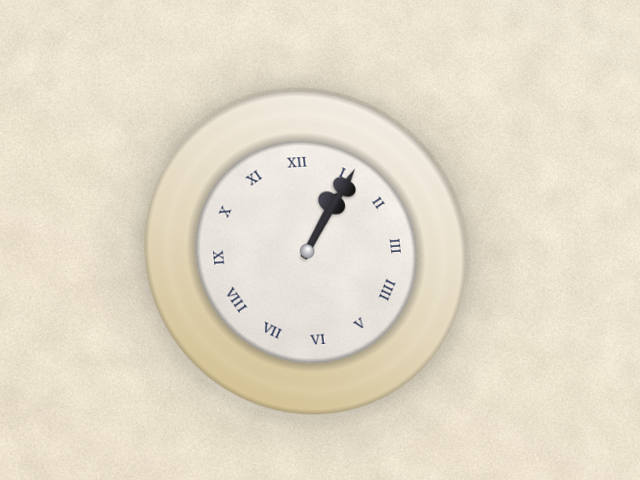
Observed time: 1:06
